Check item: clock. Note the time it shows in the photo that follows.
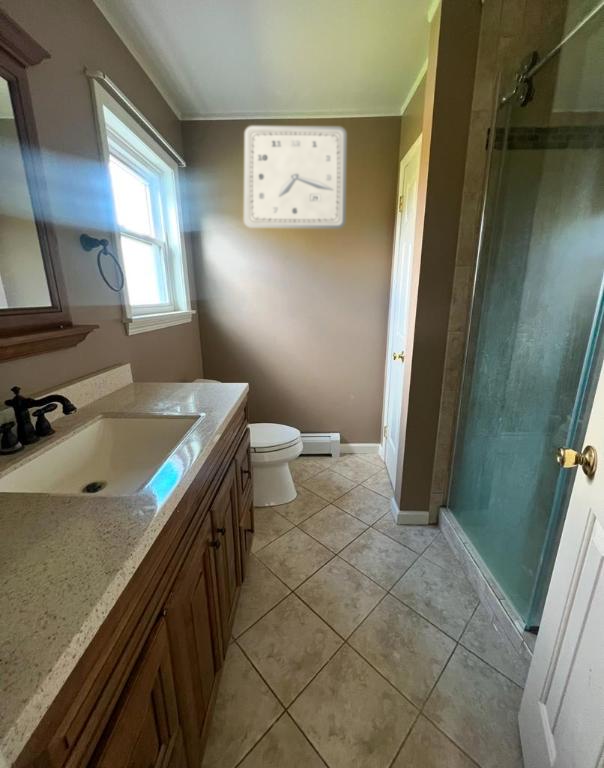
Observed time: 7:18
